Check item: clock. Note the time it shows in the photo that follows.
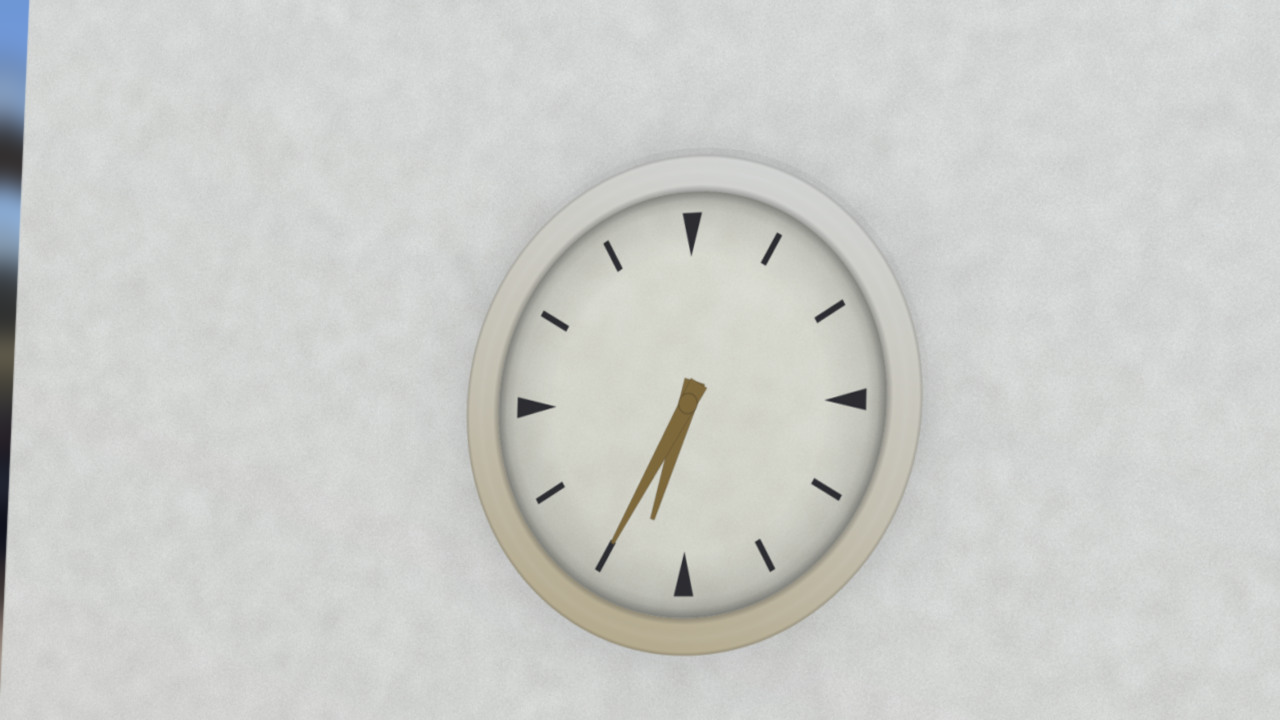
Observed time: 6:35
